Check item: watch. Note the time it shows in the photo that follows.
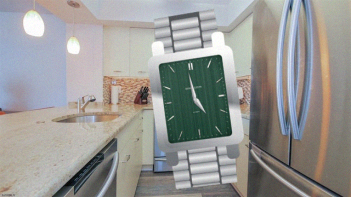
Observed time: 4:59
